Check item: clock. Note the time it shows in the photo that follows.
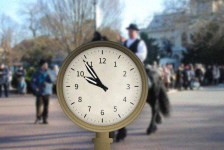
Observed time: 9:54
